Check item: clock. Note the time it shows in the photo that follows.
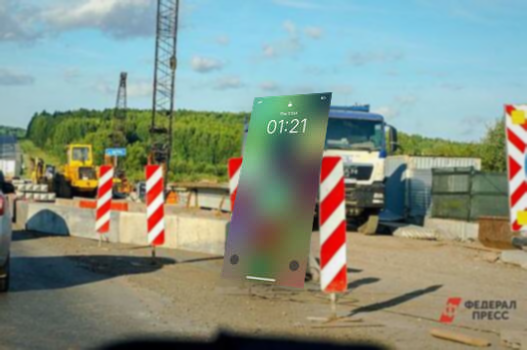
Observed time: 1:21
